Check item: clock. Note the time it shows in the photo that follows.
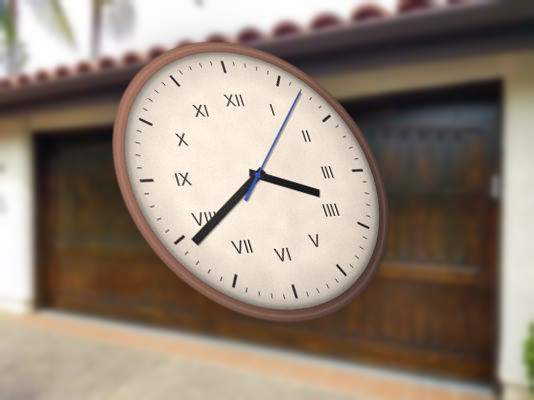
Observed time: 3:39:07
